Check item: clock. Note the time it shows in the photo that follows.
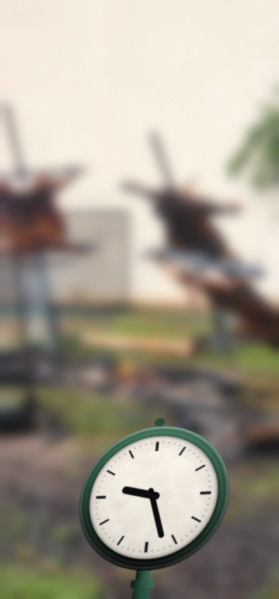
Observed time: 9:27
